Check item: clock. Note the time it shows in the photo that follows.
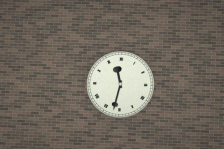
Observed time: 11:32
